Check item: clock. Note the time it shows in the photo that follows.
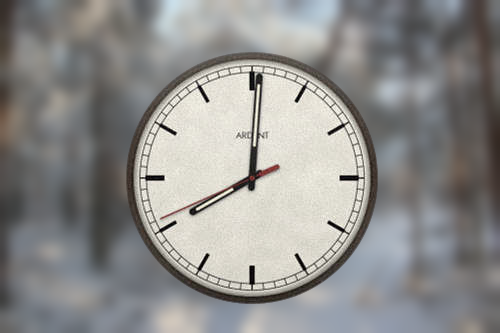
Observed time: 8:00:41
